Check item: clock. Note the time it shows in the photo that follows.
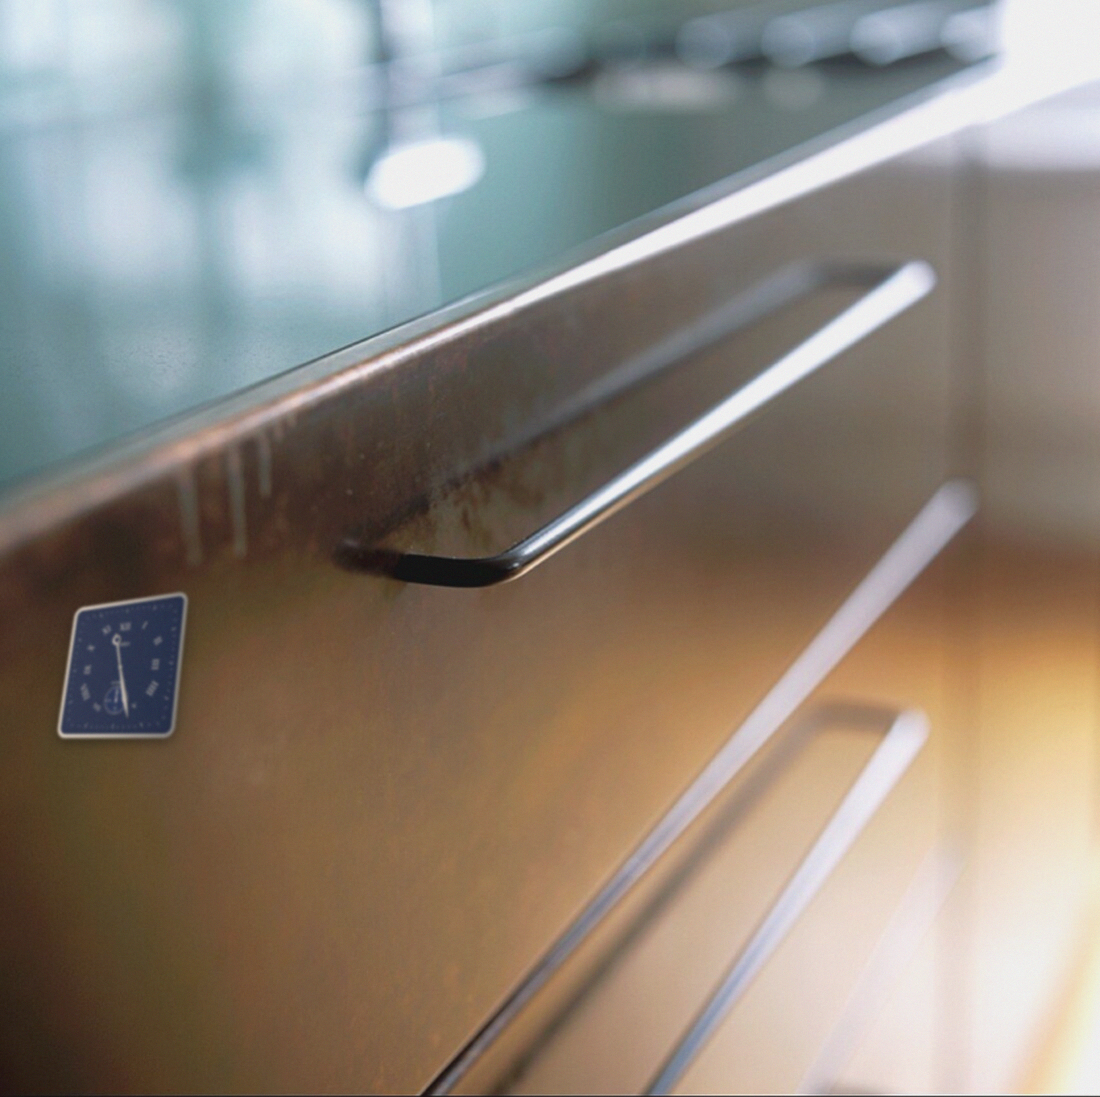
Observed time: 11:27
